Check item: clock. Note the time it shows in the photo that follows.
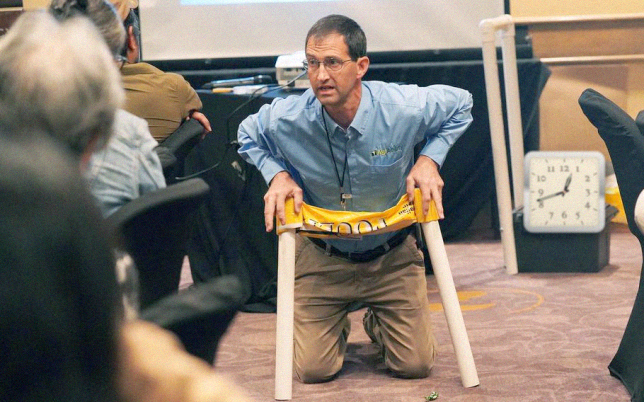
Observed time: 12:42
